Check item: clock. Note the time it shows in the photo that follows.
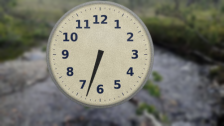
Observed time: 6:33
